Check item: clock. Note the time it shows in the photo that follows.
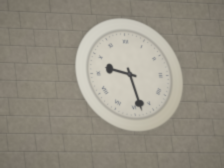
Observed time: 9:28
